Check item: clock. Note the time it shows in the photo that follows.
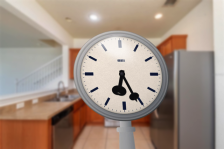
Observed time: 6:26
